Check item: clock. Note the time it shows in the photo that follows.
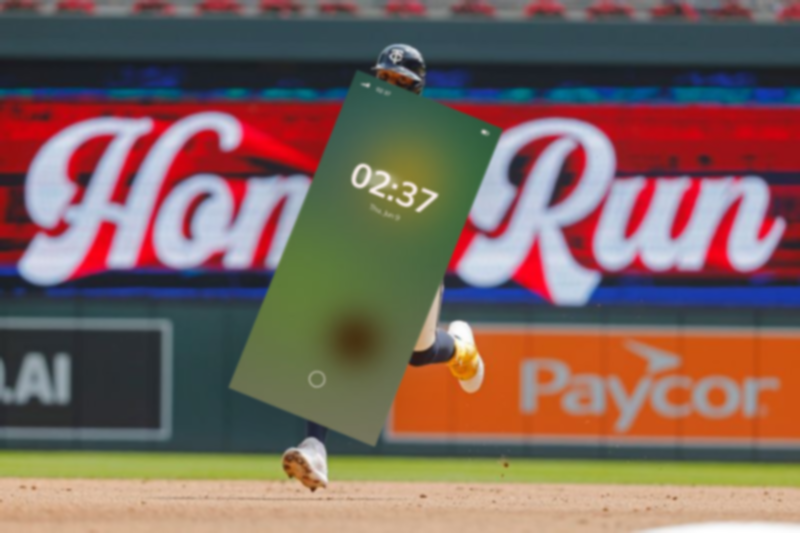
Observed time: 2:37
